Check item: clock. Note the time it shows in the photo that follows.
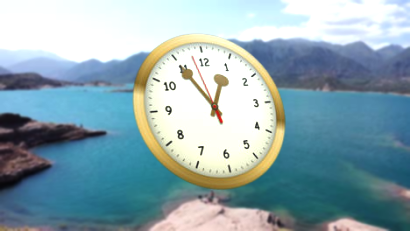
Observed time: 12:54:58
